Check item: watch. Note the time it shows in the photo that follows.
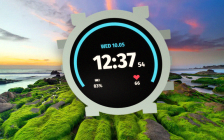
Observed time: 12:37
